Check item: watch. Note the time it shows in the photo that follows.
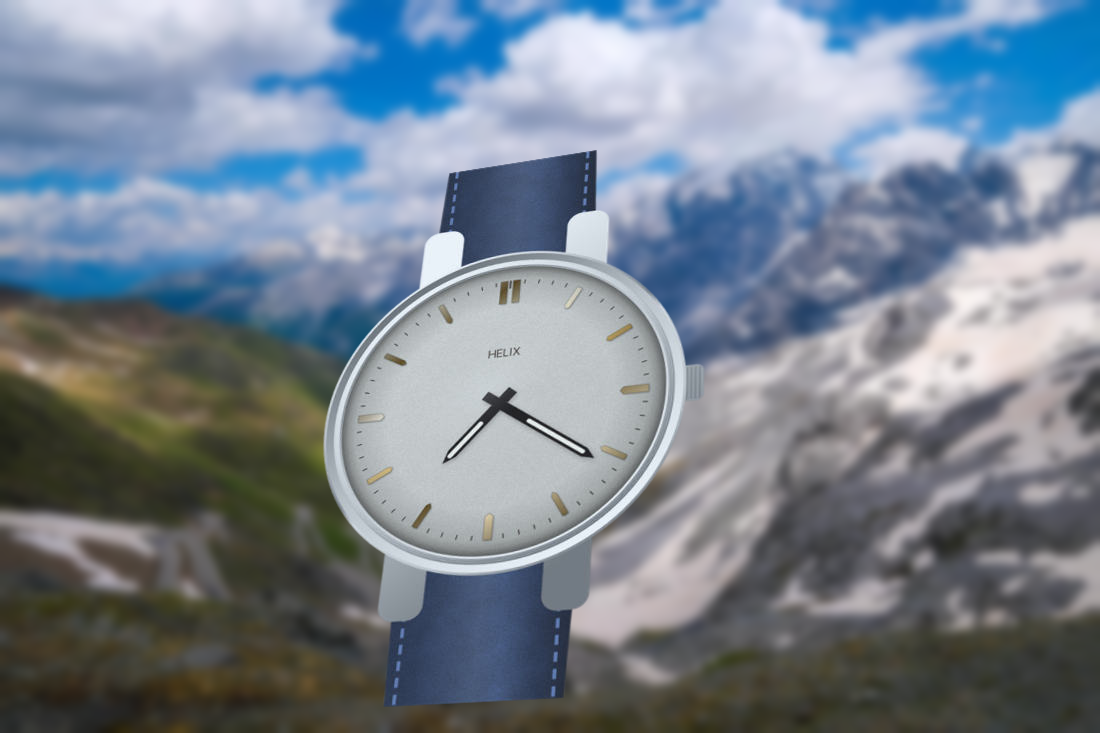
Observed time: 7:21
